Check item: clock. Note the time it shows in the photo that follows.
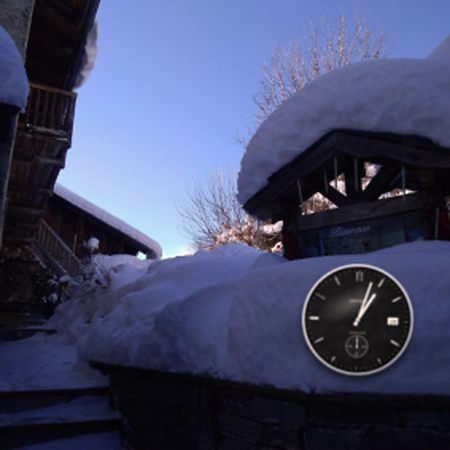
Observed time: 1:03
